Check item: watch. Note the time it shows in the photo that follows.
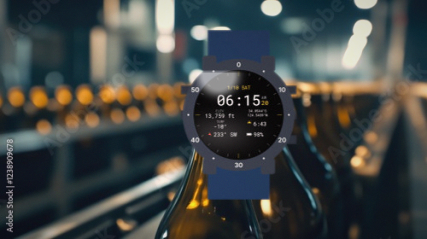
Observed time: 6:15
